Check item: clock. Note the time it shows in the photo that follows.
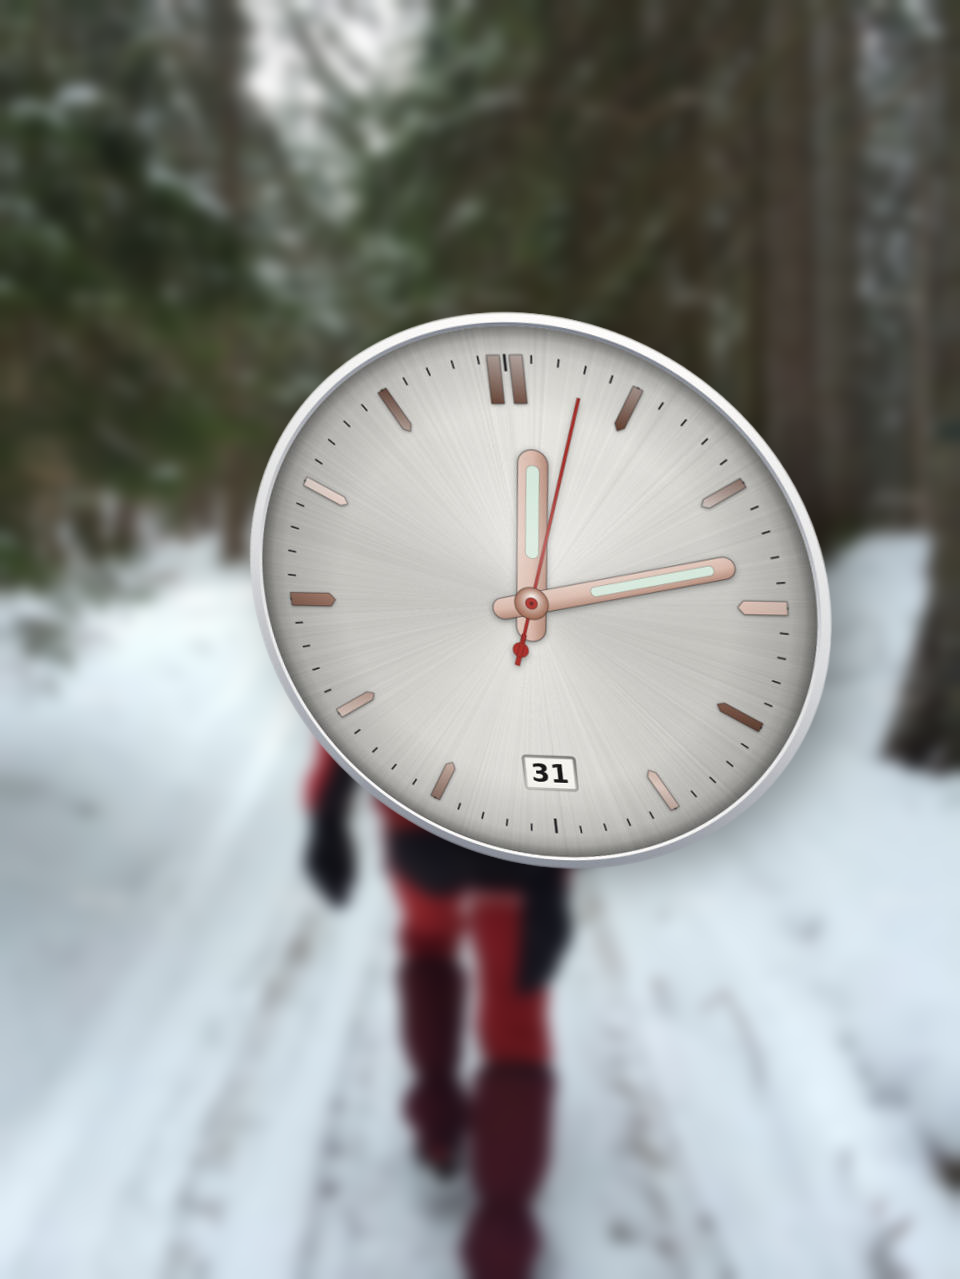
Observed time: 12:13:03
